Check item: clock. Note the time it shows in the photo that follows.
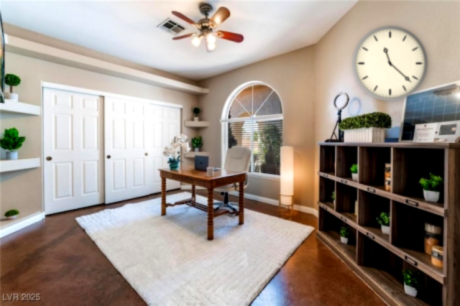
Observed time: 11:22
